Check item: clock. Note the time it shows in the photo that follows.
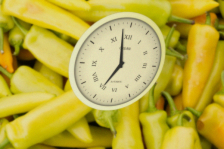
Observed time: 6:58
